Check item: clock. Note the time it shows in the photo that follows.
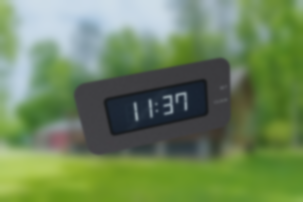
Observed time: 11:37
